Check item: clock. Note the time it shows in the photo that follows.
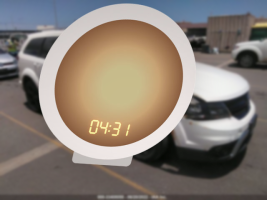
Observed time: 4:31
